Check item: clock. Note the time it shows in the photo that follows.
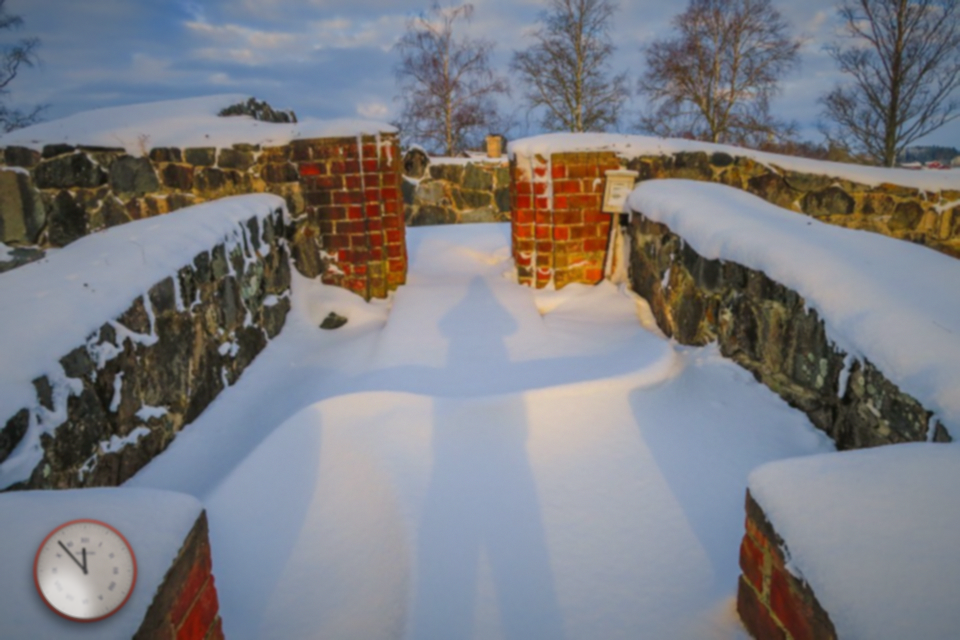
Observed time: 11:53
